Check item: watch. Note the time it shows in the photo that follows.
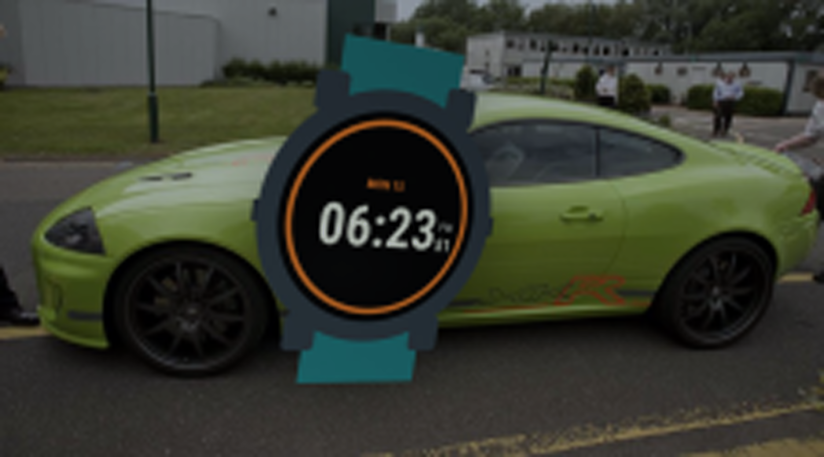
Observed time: 6:23
